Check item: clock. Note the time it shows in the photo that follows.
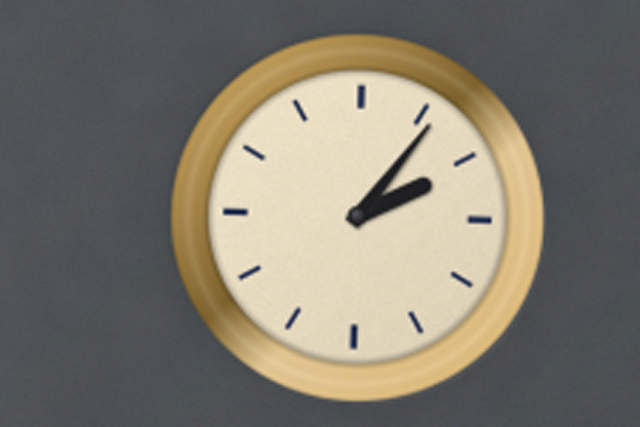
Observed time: 2:06
